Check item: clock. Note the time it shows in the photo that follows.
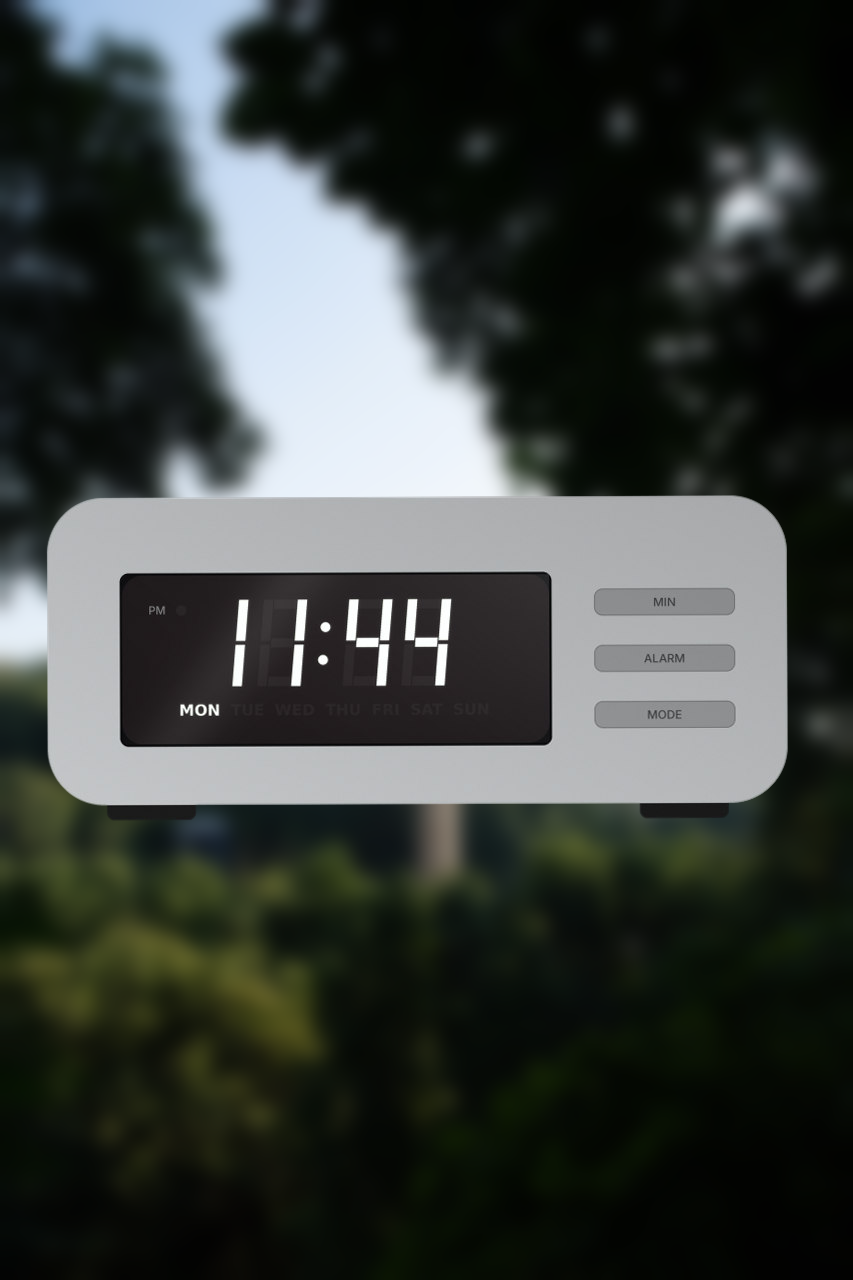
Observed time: 11:44
